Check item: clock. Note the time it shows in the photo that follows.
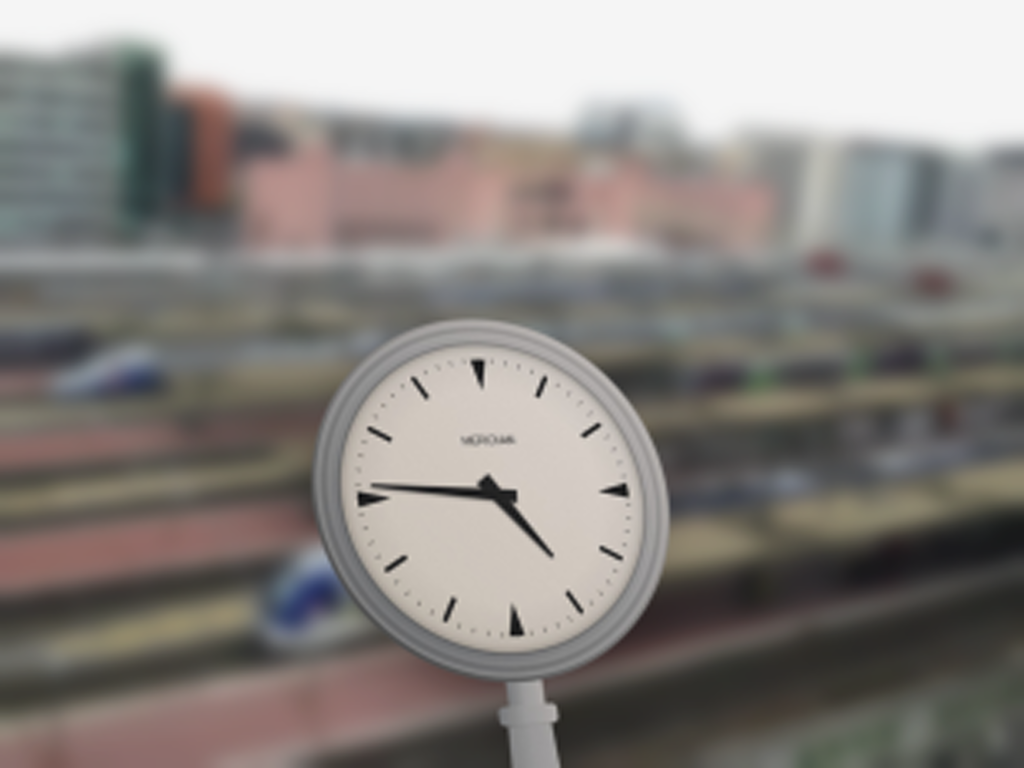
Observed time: 4:46
